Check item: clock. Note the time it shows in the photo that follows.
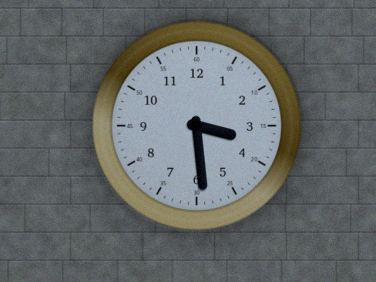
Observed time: 3:29
